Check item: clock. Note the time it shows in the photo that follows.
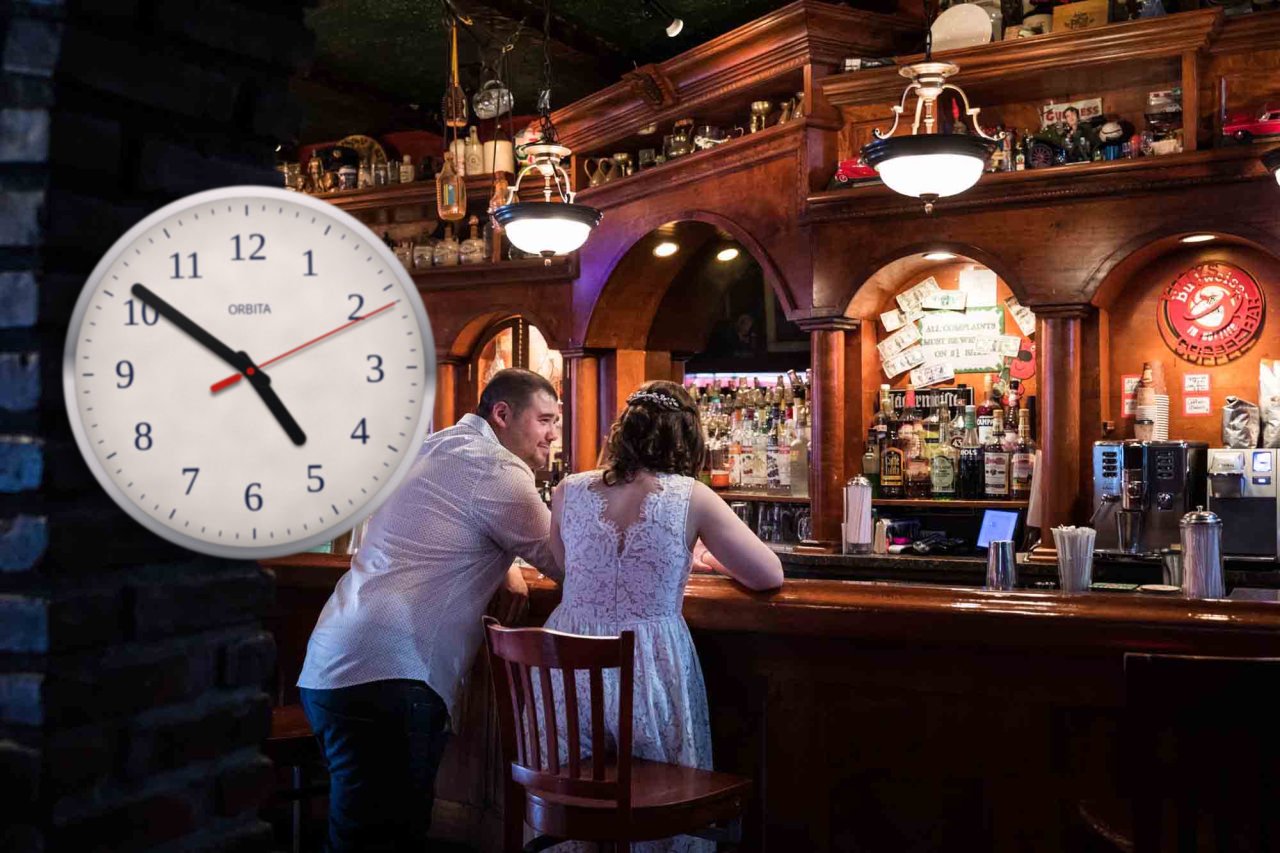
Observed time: 4:51:11
